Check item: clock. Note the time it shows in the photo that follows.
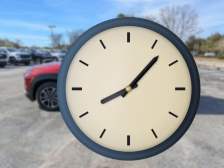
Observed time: 8:07
